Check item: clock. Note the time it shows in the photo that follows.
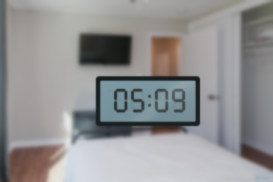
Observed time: 5:09
